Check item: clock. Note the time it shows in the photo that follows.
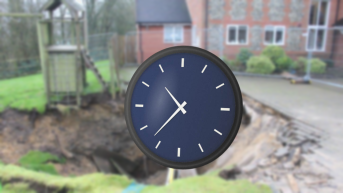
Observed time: 10:37
